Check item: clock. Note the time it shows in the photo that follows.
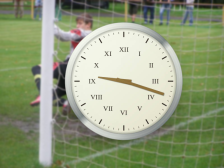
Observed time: 9:18
